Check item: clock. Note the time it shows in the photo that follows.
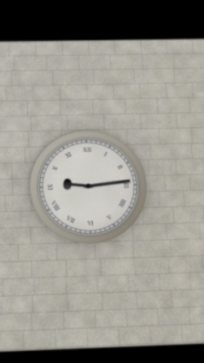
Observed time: 9:14
